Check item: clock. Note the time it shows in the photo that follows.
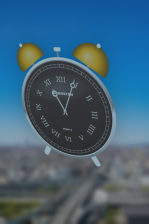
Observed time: 11:04
